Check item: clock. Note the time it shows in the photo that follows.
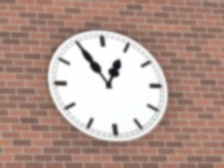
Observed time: 12:55
